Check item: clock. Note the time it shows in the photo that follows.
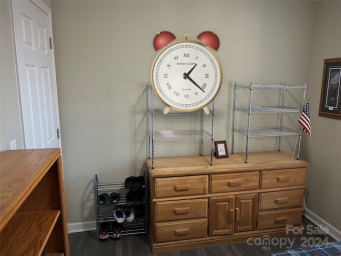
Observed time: 1:22
